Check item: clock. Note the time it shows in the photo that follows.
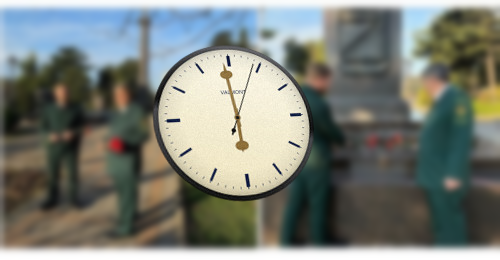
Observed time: 5:59:04
